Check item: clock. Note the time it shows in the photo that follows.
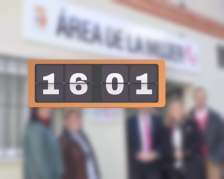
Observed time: 16:01
